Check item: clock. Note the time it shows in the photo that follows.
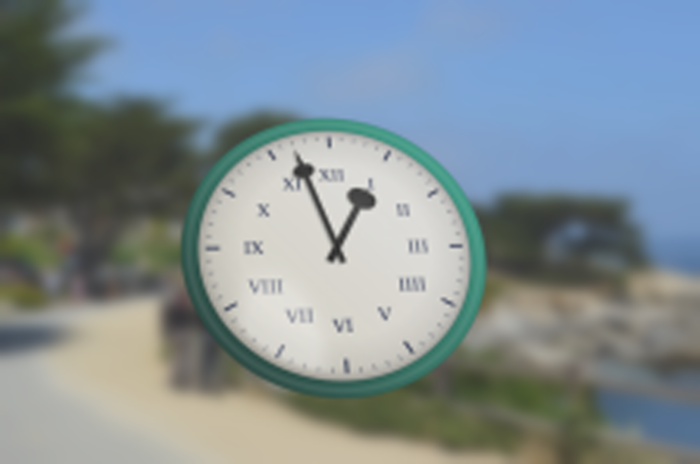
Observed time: 12:57
